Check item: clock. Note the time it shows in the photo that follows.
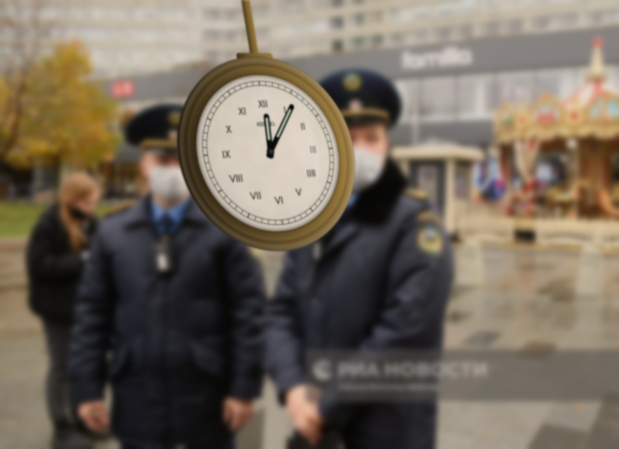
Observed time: 12:06
